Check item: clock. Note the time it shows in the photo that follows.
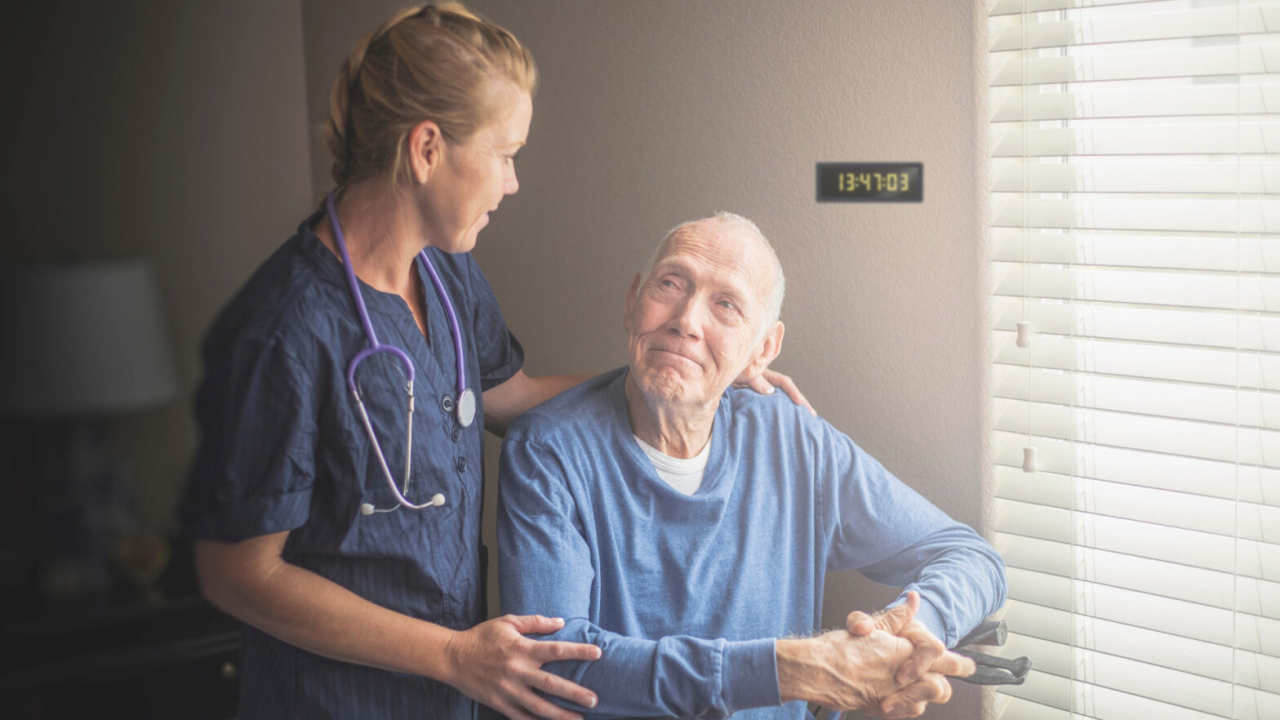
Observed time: 13:47:03
